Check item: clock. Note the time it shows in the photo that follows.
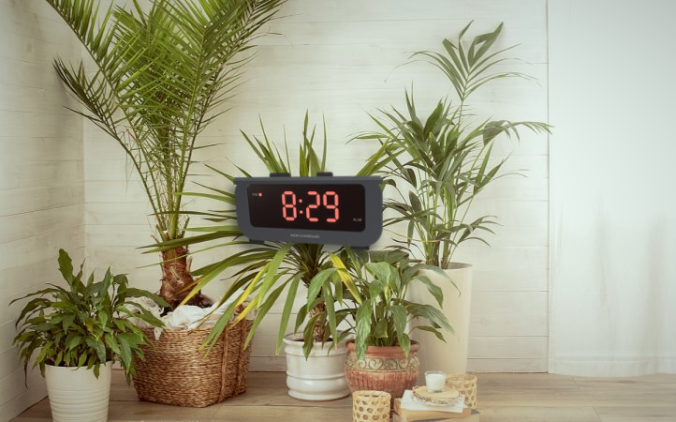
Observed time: 8:29
